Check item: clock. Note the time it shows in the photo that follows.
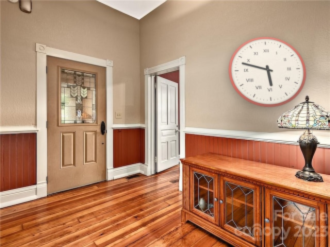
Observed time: 5:48
